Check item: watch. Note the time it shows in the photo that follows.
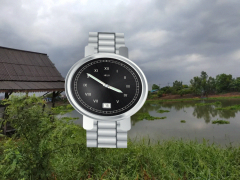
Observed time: 3:51
